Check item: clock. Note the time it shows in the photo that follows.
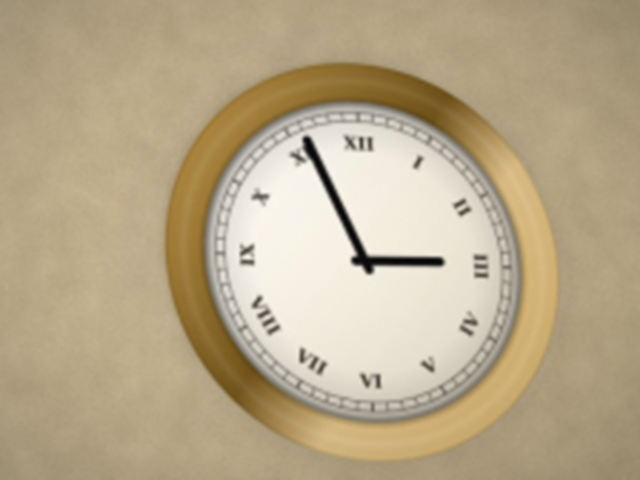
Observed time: 2:56
